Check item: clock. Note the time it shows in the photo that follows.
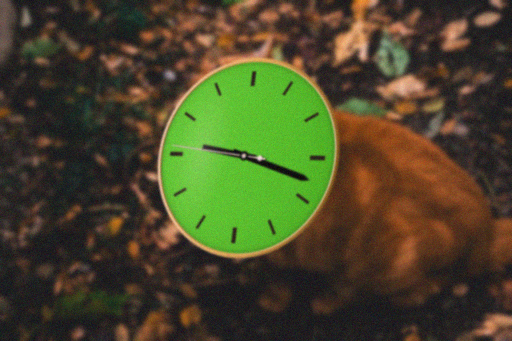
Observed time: 9:17:46
